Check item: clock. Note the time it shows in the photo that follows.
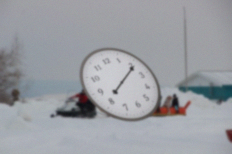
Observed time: 8:11
